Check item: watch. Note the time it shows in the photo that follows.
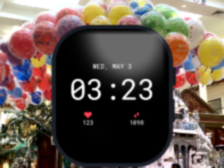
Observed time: 3:23
